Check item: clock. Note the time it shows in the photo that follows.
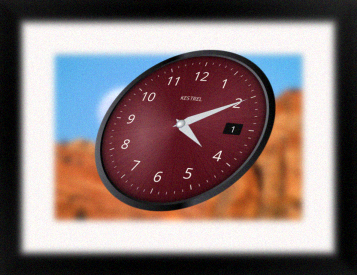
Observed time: 4:10
